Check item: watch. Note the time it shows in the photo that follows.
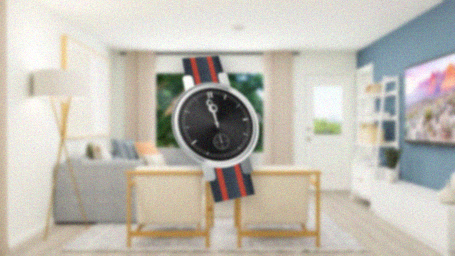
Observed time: 11:59
